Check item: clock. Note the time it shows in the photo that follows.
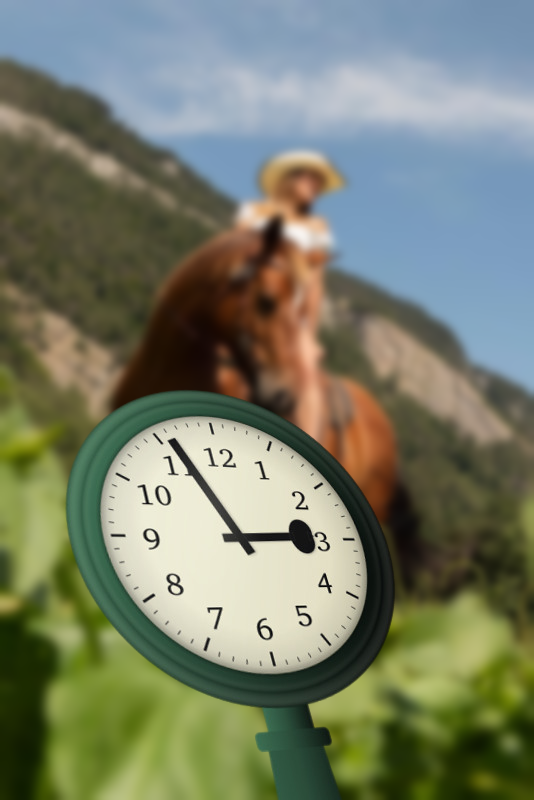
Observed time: 2:56
